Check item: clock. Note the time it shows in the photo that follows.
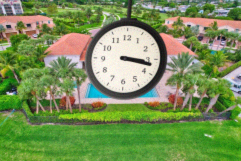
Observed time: 3:17
